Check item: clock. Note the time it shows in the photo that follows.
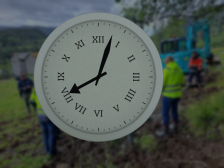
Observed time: 8:03
